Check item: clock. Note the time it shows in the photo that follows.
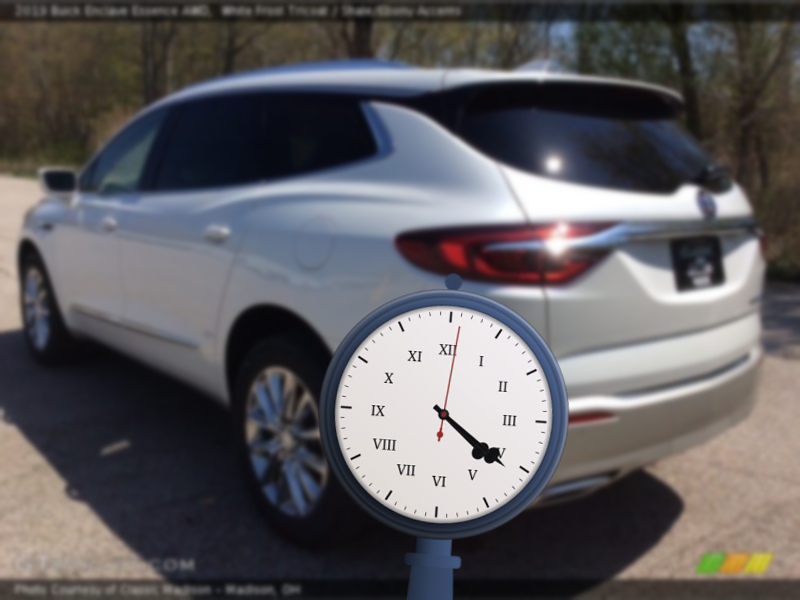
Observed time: 4:21:01
